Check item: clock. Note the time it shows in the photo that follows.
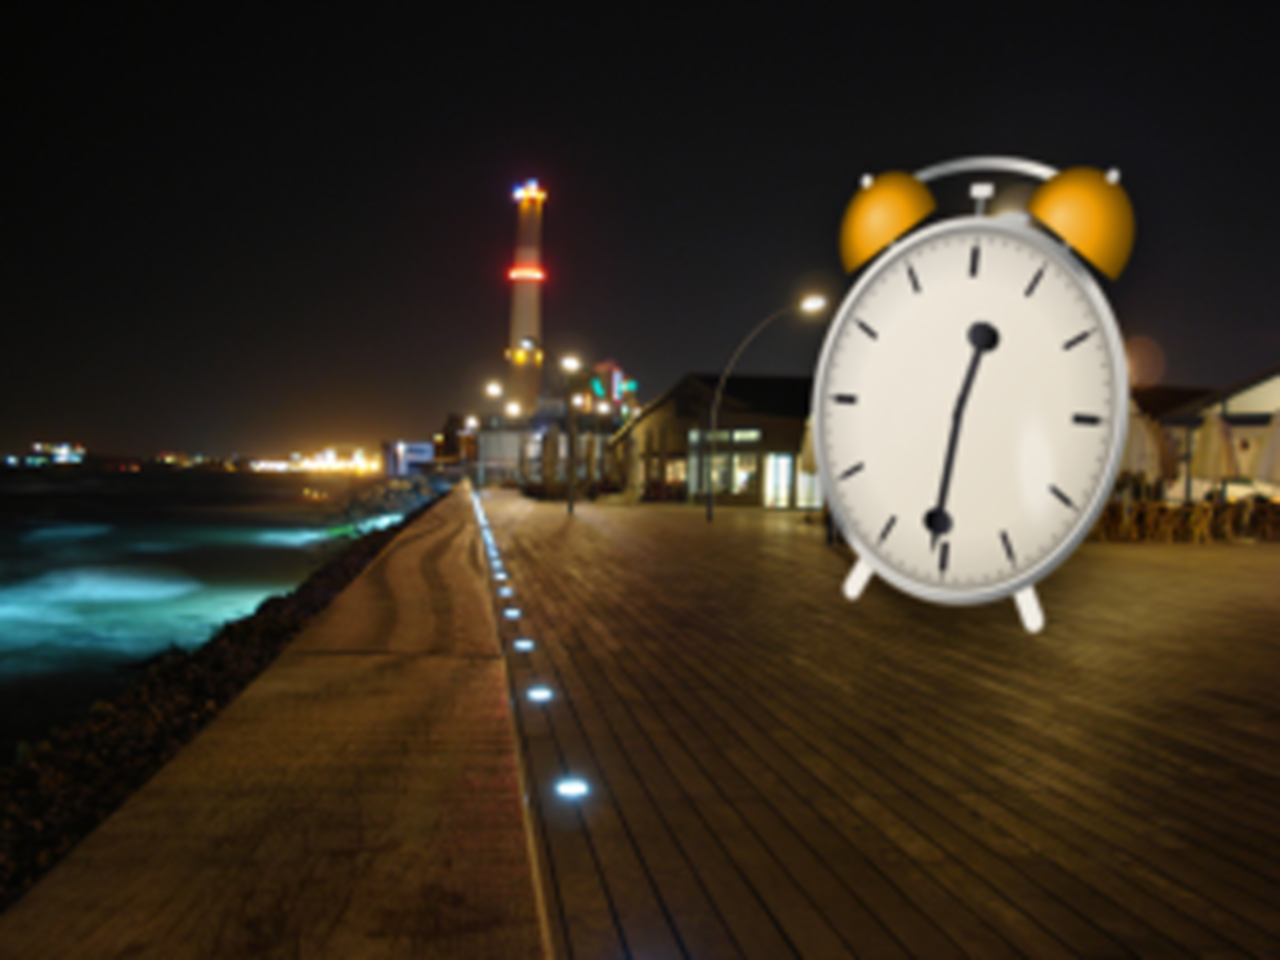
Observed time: 12:31
